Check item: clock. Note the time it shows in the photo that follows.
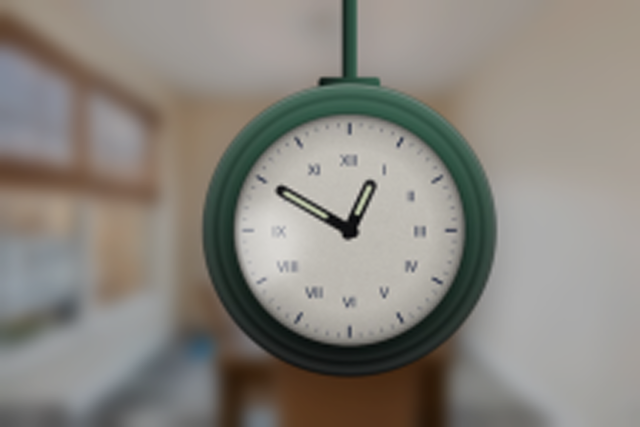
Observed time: 12:50
